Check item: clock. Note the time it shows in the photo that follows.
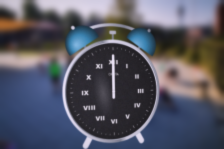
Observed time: 12:00
